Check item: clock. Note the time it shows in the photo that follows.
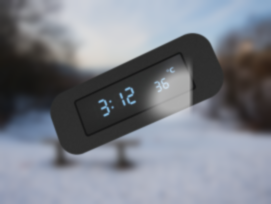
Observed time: 3:12
